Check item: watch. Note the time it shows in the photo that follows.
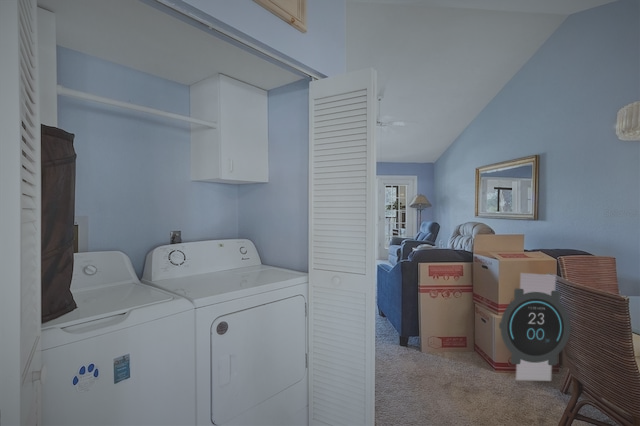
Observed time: 23:00
